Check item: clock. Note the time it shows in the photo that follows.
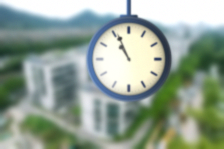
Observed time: 10:56
